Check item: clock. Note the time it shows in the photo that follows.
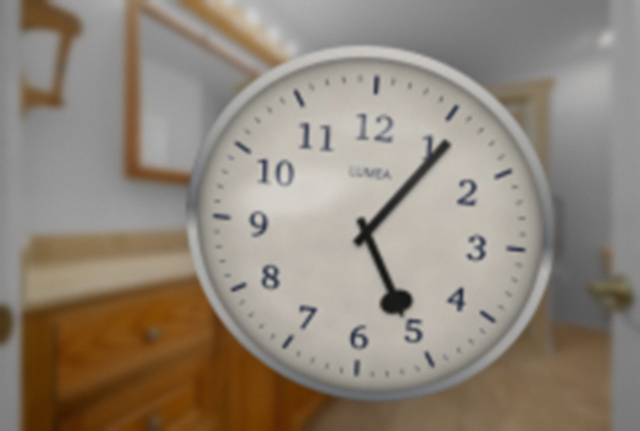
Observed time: 5:06
